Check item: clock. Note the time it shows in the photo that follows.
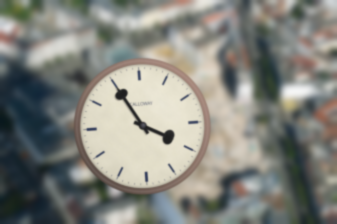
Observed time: 3:55
